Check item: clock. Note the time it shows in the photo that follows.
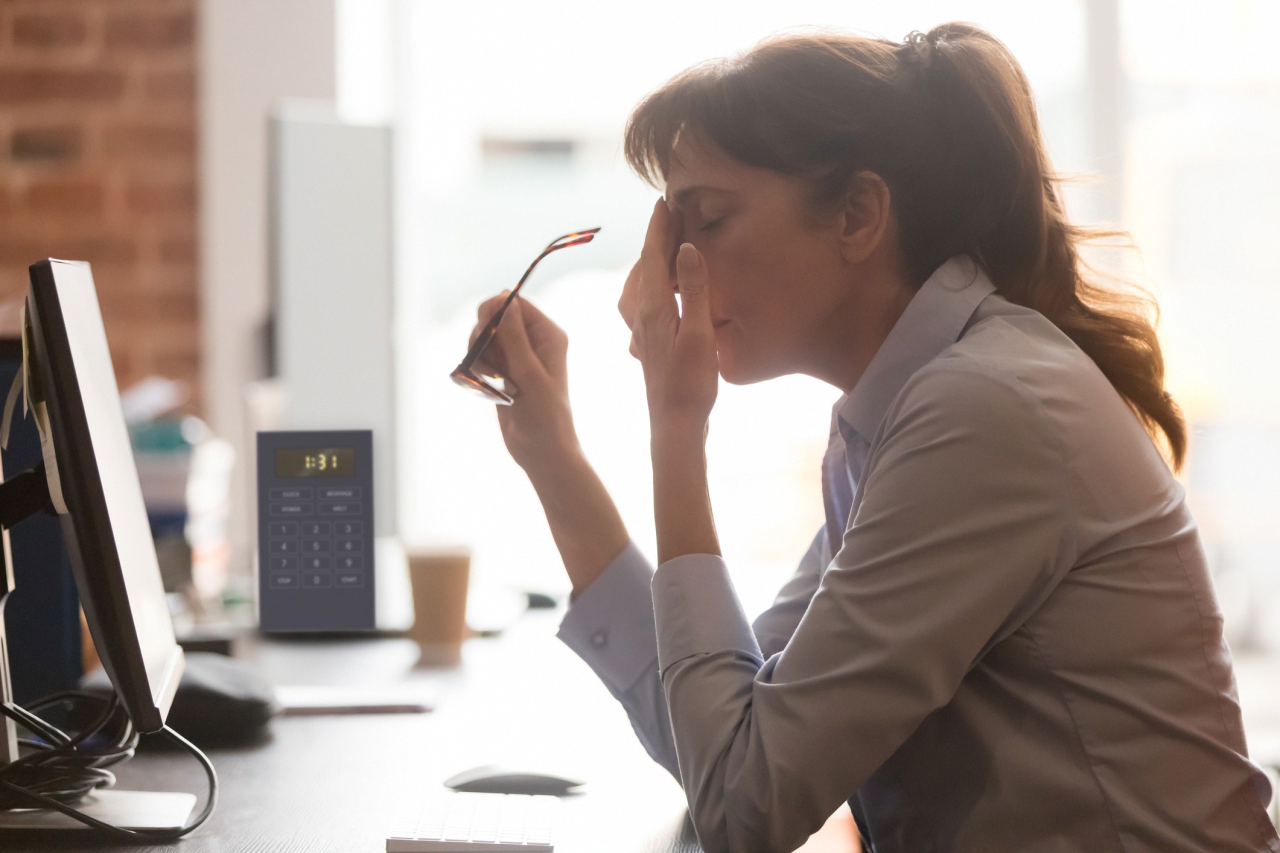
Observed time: 1:31
